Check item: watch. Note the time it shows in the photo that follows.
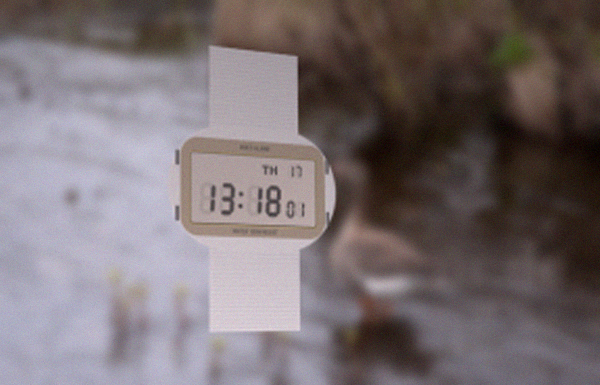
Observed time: 13:18:01
